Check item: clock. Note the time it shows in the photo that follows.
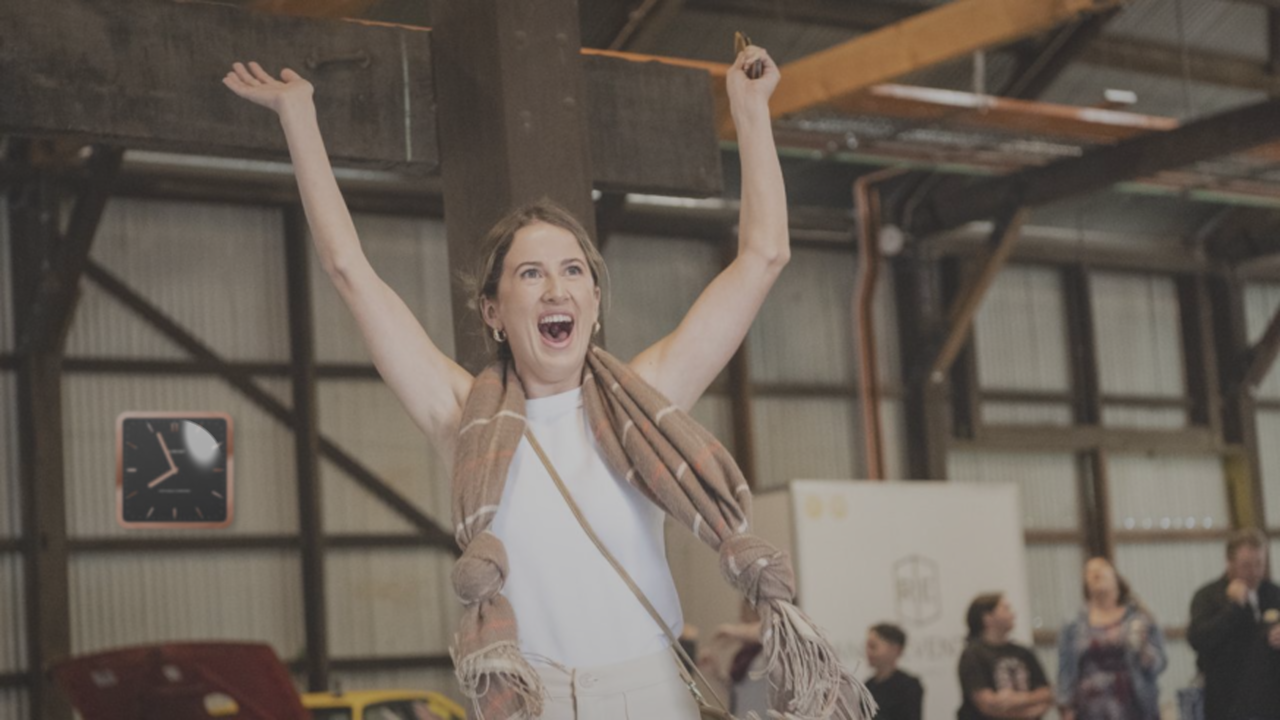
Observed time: 7:56
